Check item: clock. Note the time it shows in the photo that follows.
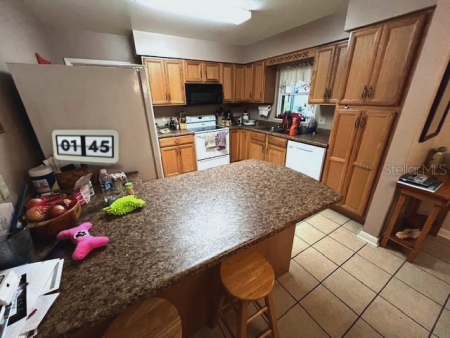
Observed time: 1:45
